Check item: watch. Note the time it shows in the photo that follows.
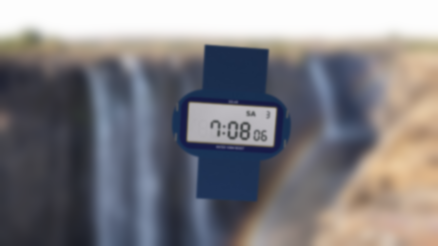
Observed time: 7:08:06
